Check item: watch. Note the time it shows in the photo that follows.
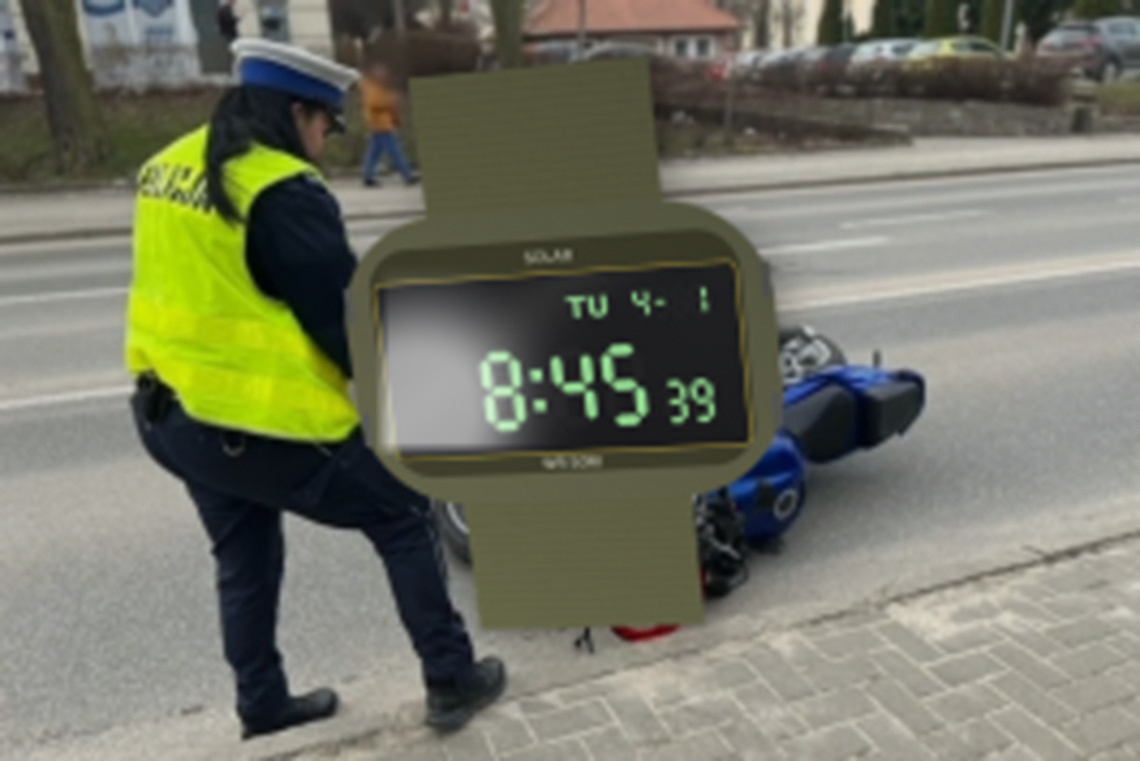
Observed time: 8:45:39
